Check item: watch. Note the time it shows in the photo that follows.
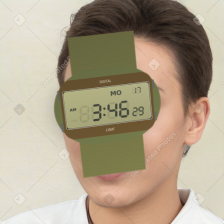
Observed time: 3:46:29
